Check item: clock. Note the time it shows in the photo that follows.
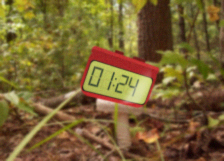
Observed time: 1:24
